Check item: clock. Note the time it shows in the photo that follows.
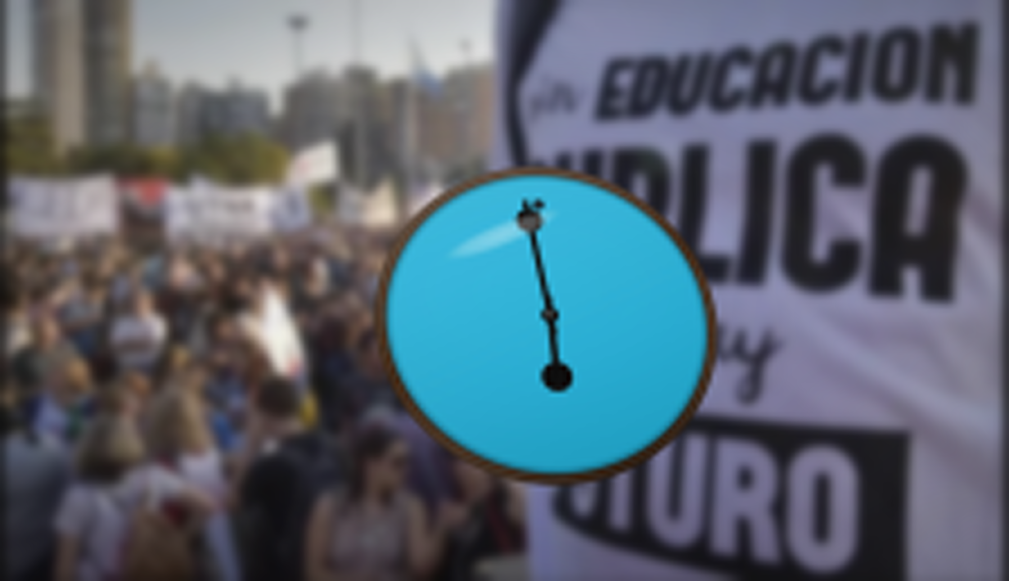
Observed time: 5:59
